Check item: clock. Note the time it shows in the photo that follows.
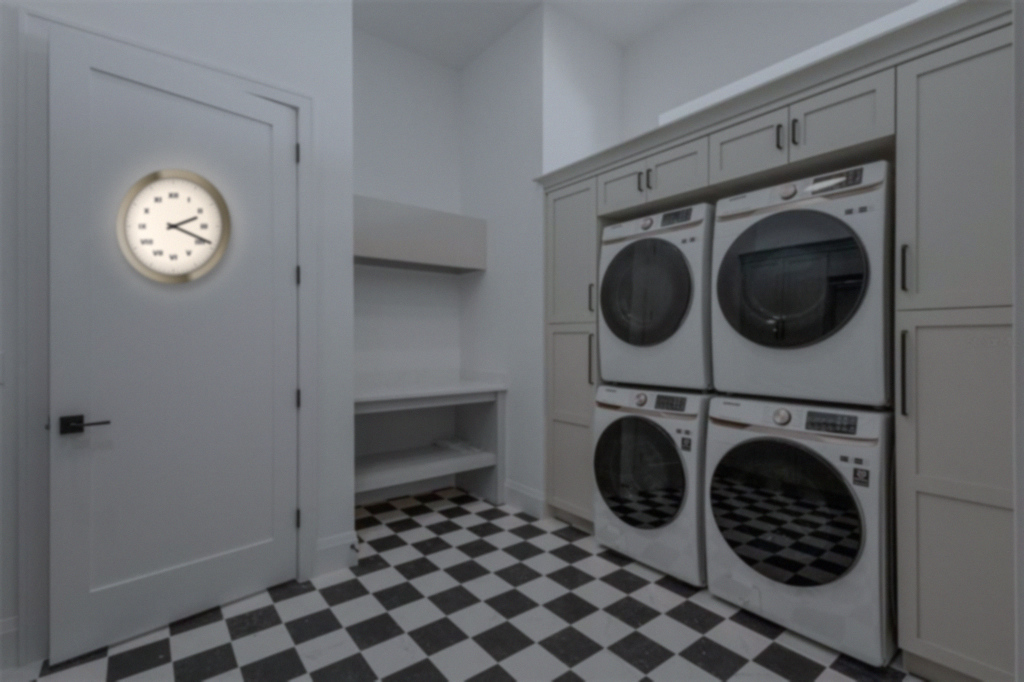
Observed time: 2:19
